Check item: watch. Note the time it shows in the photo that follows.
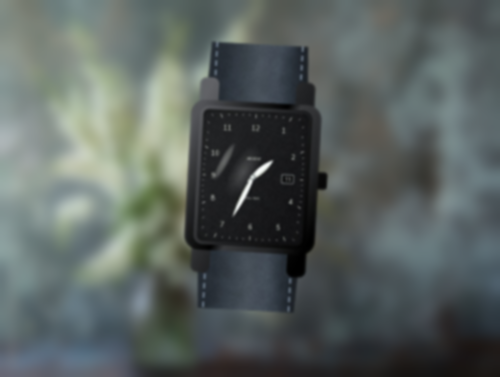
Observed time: 1:34
